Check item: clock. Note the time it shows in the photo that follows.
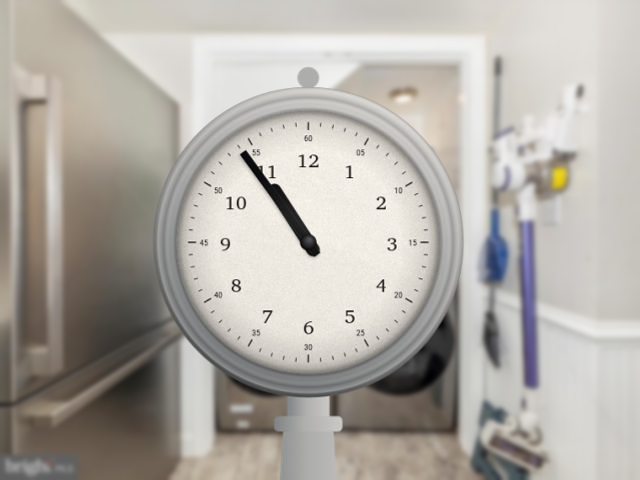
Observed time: 10:54
